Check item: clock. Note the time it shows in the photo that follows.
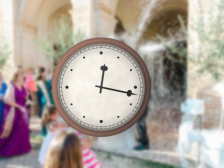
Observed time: 12:17
